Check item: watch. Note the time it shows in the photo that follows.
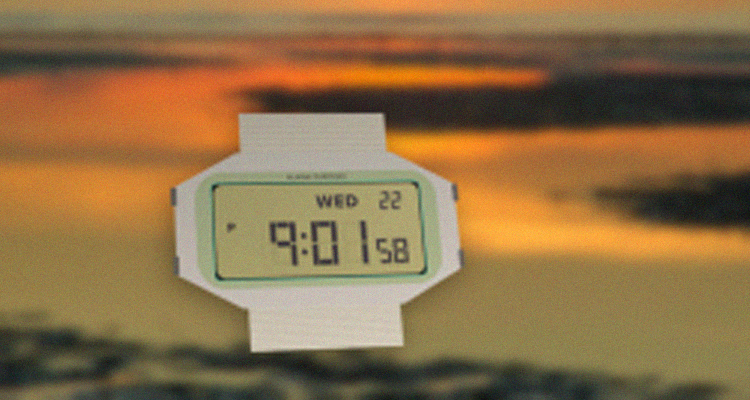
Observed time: 9:01:58
